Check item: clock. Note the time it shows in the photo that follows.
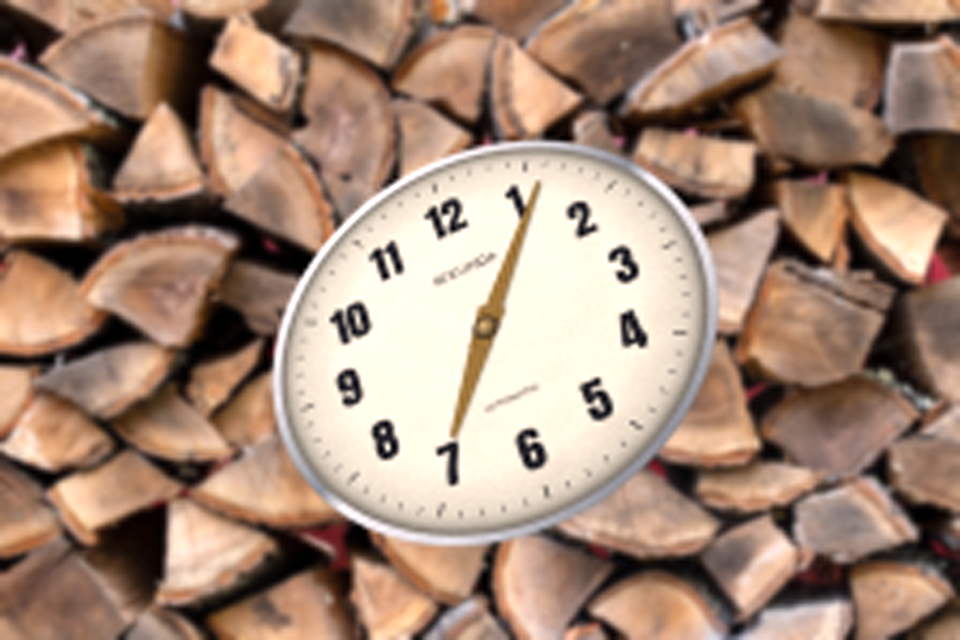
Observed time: 7:06
